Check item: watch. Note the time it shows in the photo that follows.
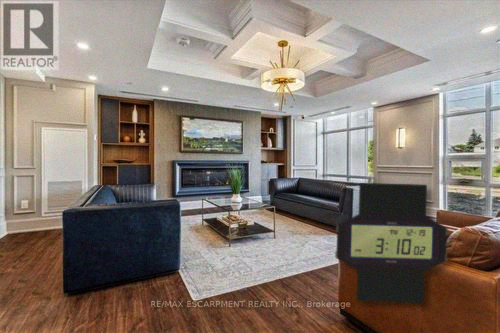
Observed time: 3:10
